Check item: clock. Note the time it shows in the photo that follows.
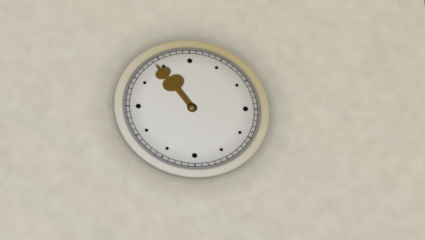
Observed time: 10:54
